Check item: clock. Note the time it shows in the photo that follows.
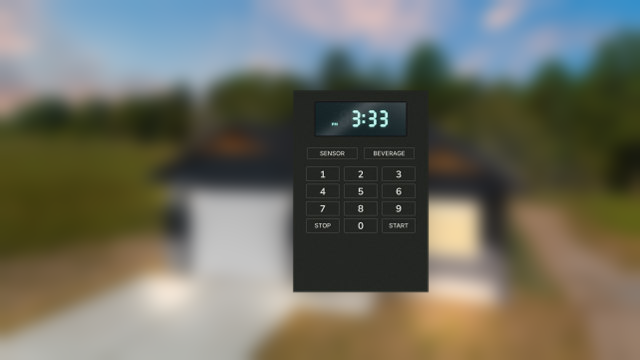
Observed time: 3:33
